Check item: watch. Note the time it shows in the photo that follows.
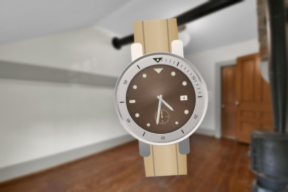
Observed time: 4:32
